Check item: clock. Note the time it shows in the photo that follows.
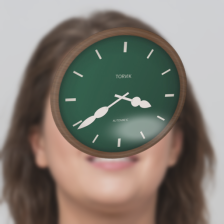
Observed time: 3:39
